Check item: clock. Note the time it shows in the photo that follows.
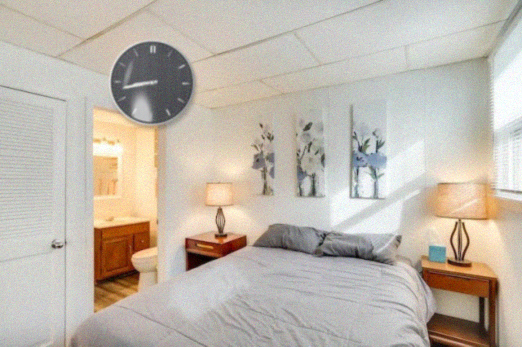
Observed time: 8:43
